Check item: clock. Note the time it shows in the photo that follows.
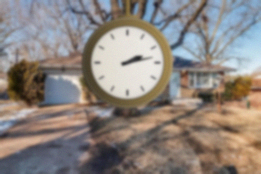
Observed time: 2:13
